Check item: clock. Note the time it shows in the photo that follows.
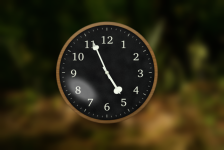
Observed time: 4:56
